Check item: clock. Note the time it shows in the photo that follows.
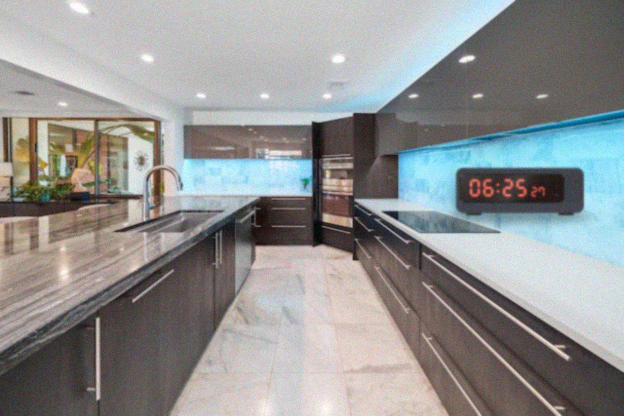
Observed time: 6:25
